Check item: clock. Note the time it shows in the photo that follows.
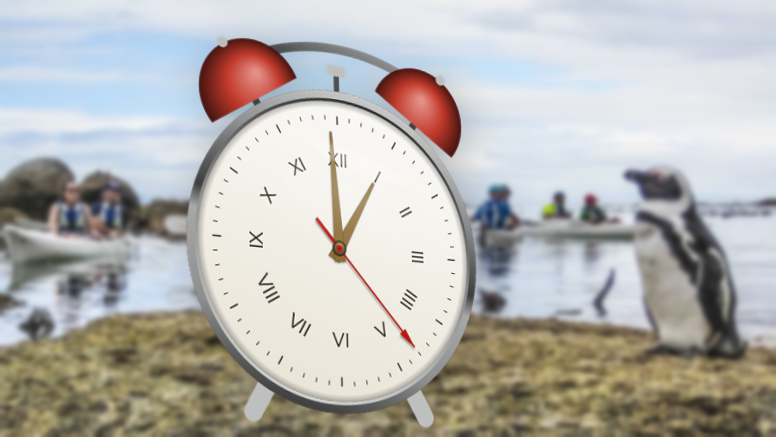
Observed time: 12:59:23
